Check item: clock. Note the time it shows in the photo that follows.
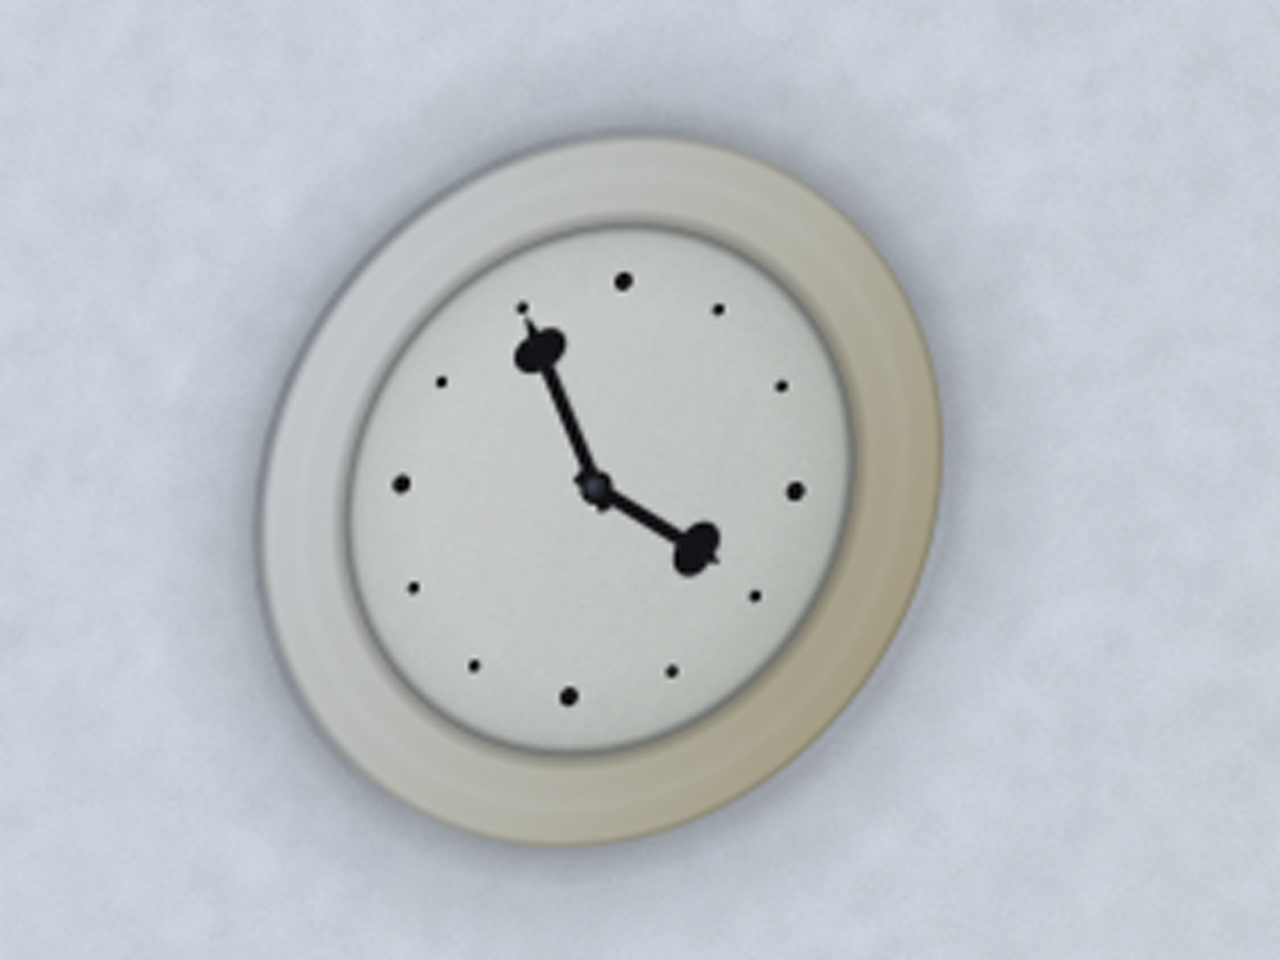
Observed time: 3:55
